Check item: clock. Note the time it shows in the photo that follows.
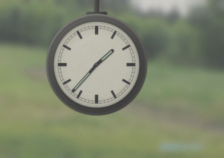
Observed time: 1:37
